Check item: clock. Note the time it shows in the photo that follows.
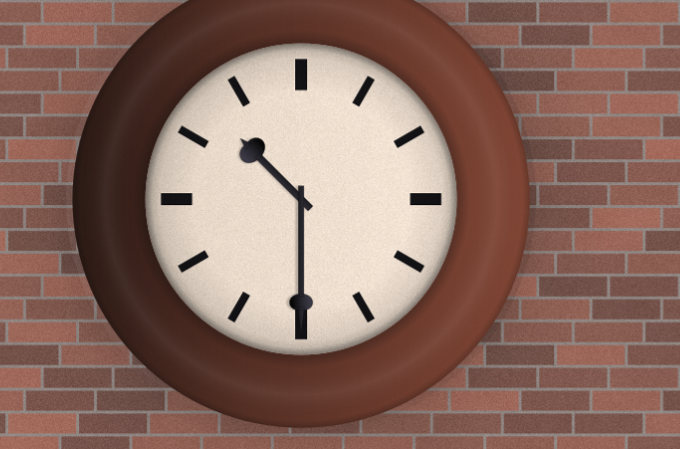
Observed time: 10:30
